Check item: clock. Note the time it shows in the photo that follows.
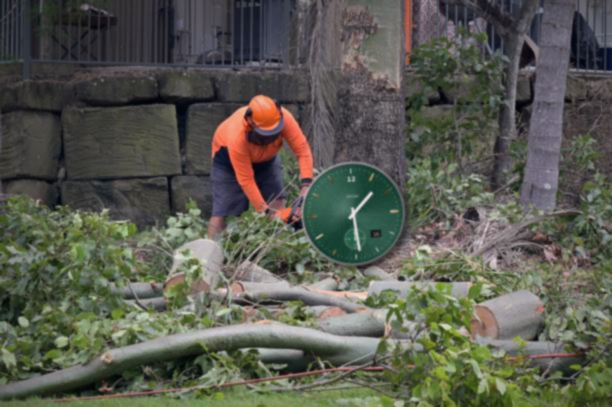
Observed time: 1:29
